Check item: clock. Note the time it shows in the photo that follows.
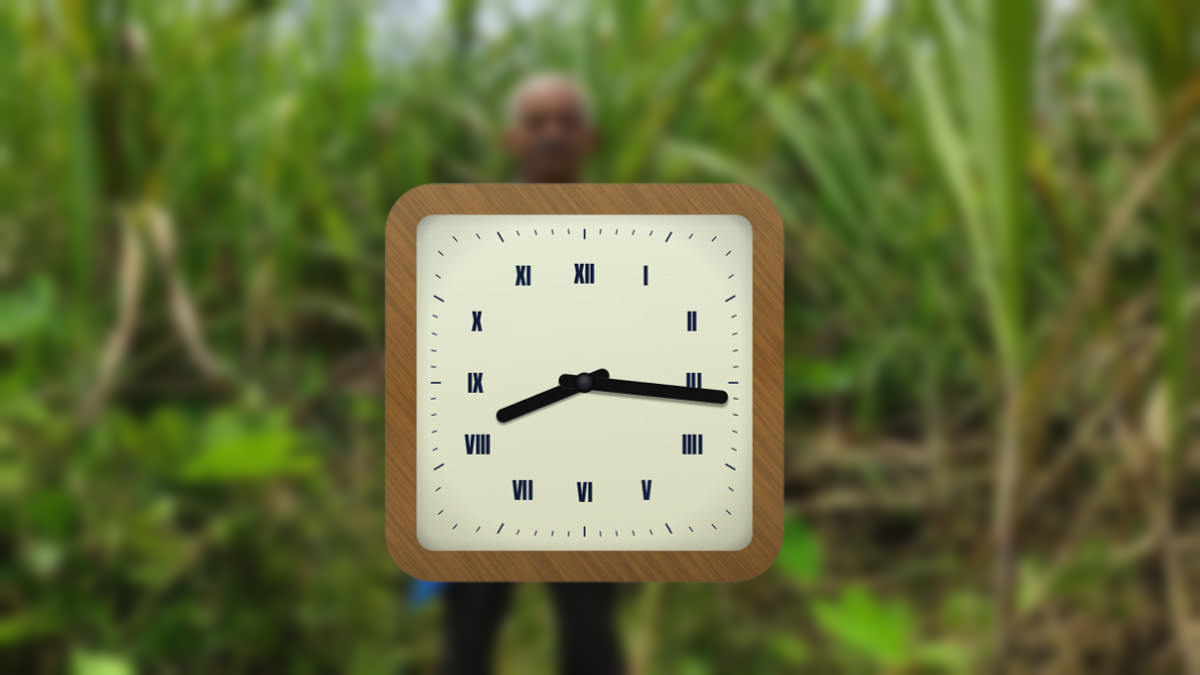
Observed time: 8:16
